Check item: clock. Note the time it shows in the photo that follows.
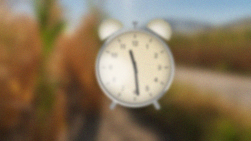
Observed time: 11:29
